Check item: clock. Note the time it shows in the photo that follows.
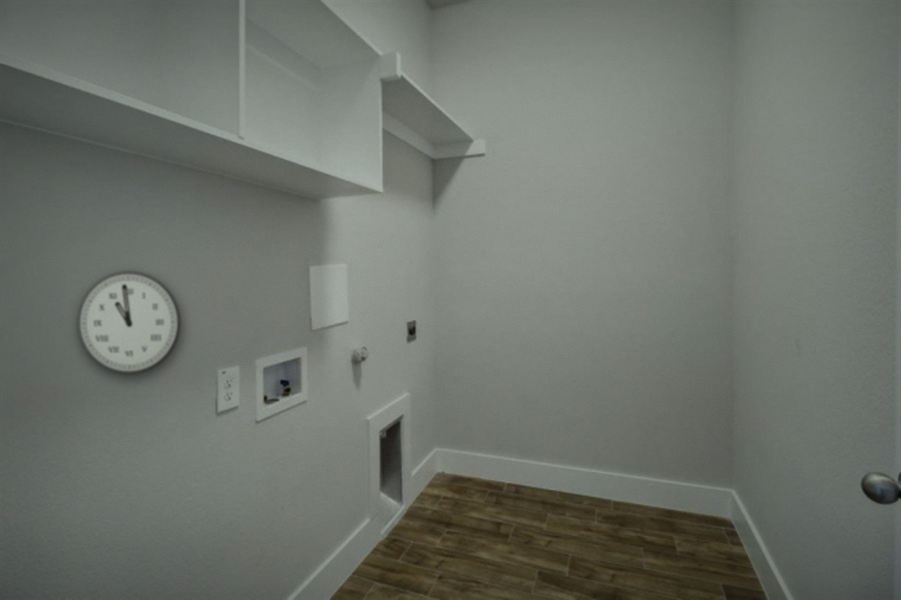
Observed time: 10:59
